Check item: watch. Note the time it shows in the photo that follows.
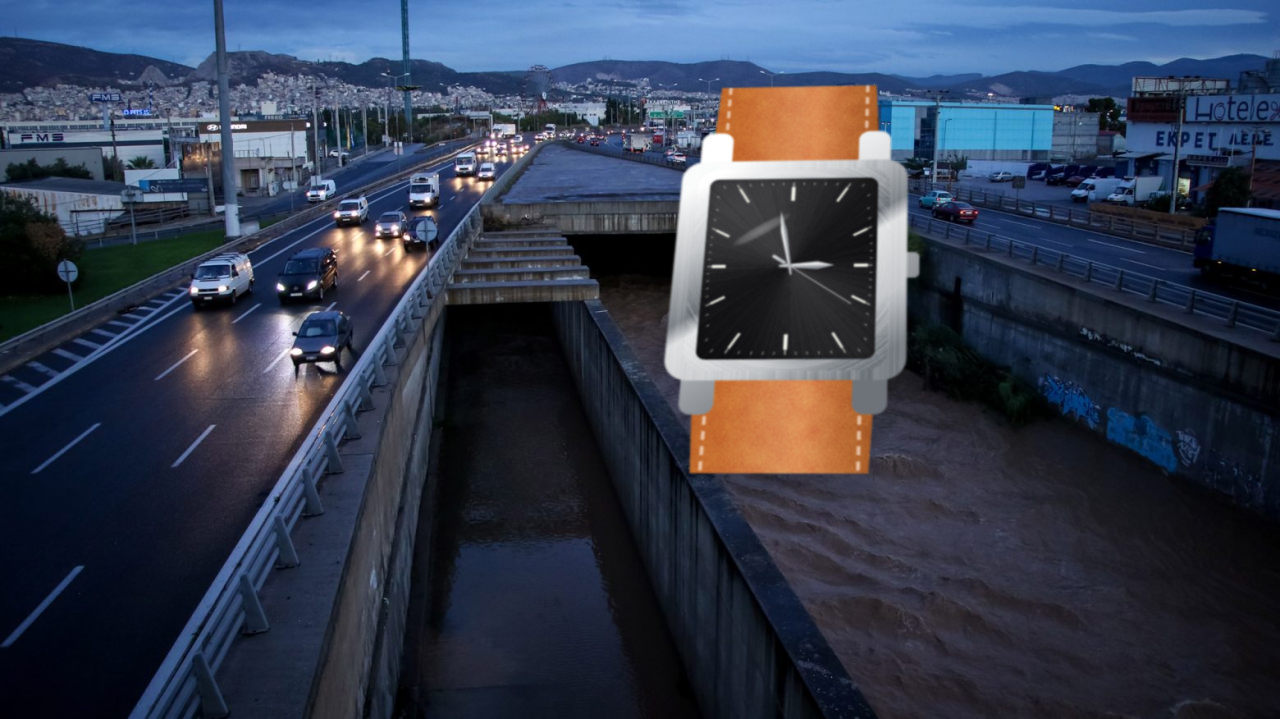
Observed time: 2:58:21
